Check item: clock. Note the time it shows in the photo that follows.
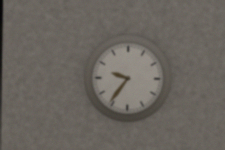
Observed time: 9:36
